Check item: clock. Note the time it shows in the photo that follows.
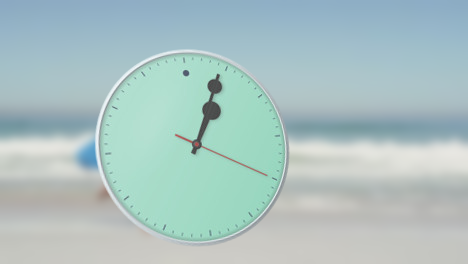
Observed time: 1:04:20
